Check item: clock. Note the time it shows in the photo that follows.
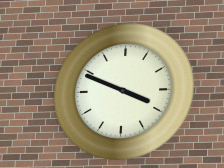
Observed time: 3:49
